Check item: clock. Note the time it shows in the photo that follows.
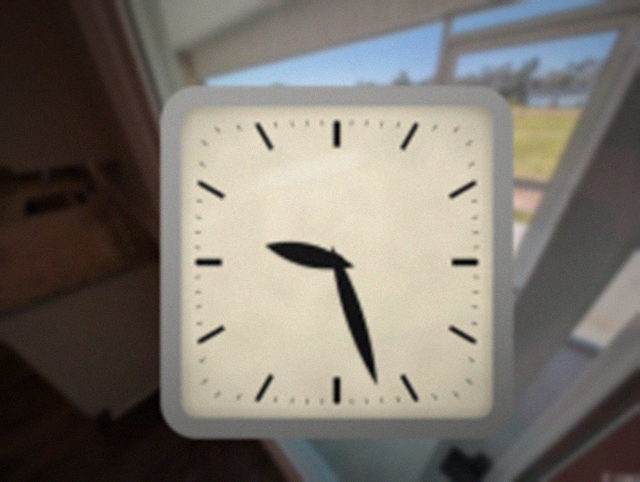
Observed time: 9:27
